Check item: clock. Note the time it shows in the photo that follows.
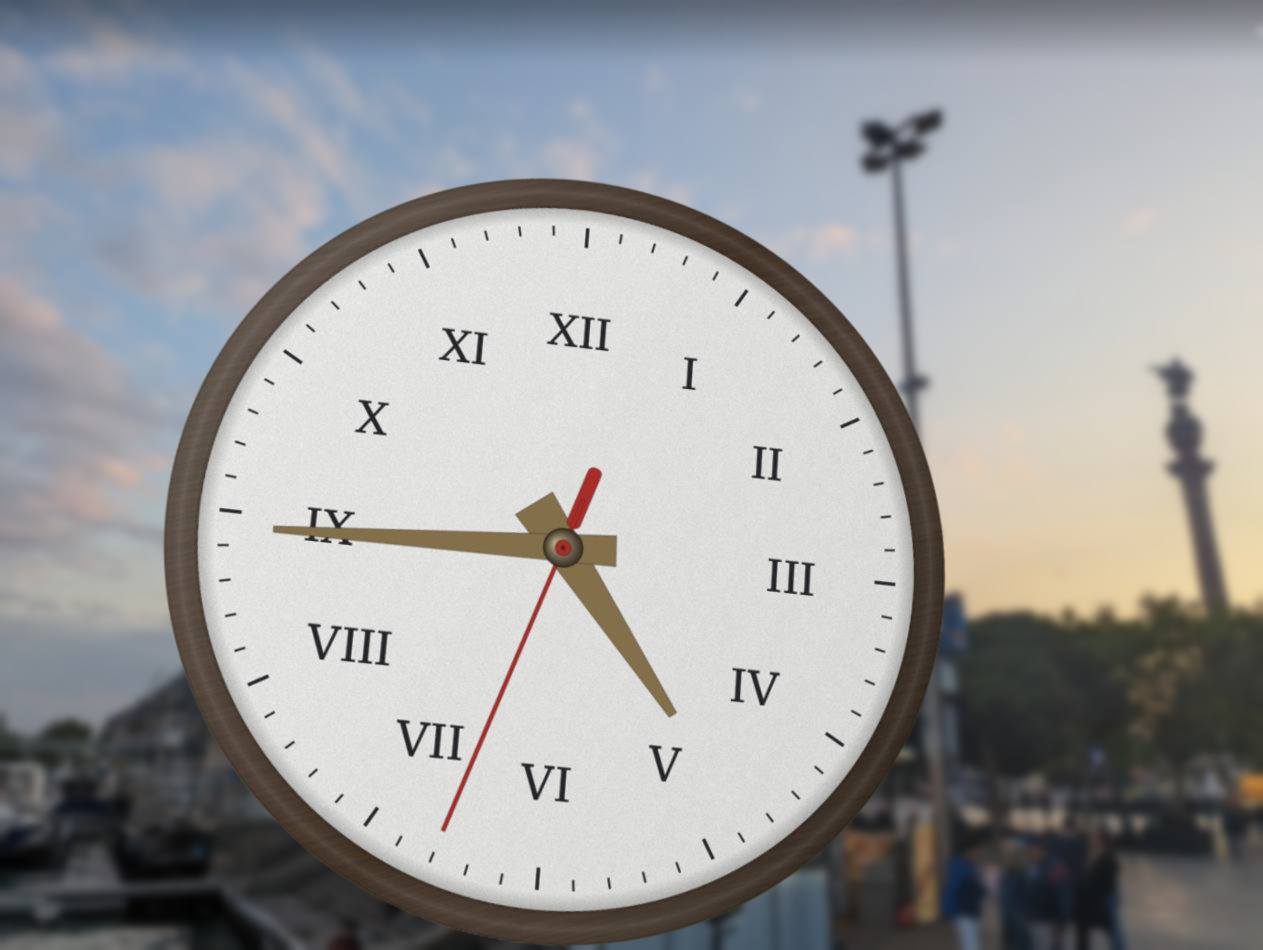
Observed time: 4:44:33
